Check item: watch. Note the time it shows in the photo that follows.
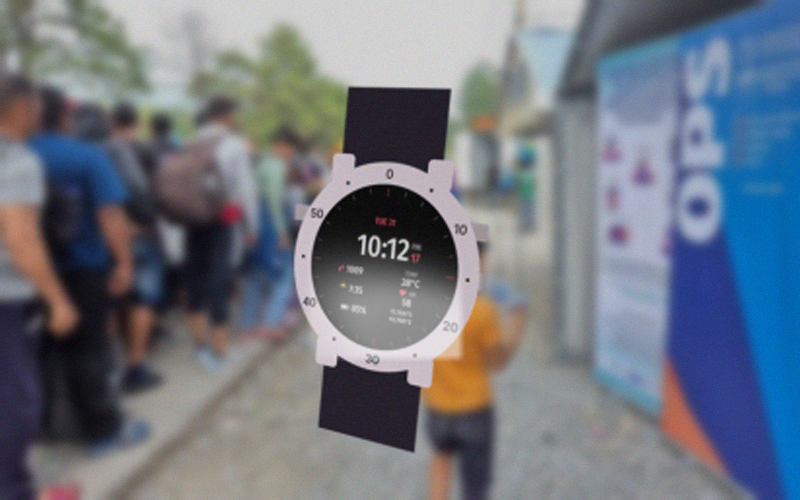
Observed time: 10:12
